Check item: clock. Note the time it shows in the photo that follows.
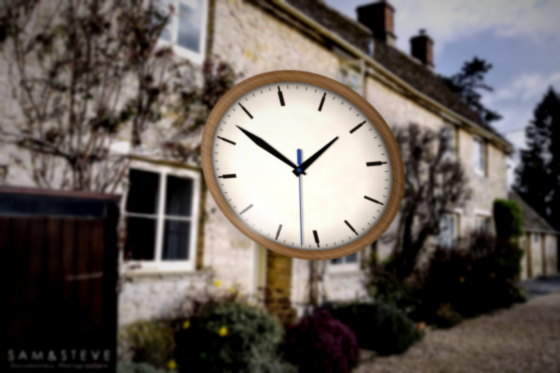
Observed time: 1:52:32
